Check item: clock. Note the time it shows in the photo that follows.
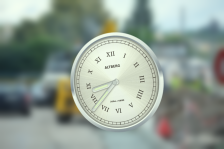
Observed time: 8:38
